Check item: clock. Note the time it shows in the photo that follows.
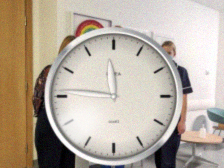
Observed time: 11:46
